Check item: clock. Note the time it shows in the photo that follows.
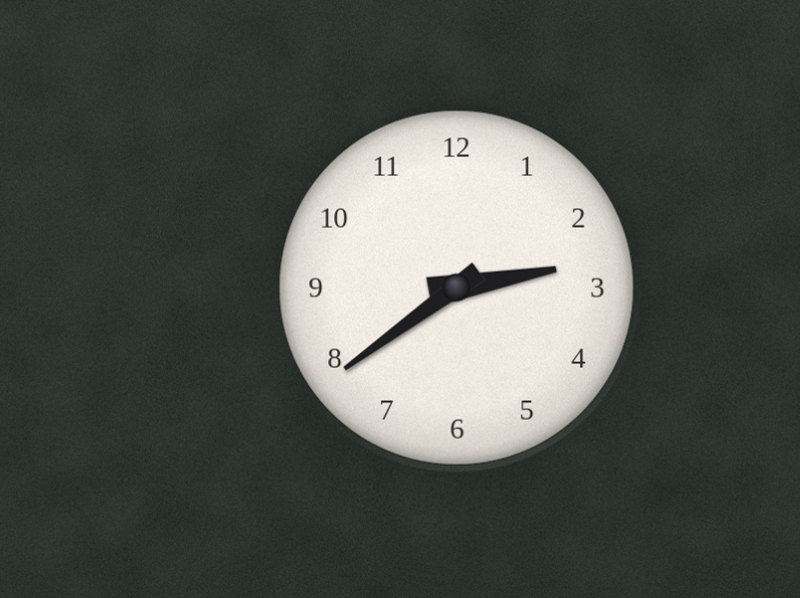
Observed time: 2:39
